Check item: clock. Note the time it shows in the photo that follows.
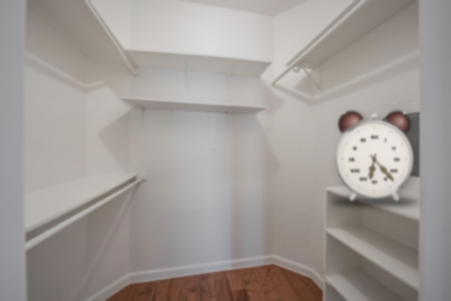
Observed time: 6:23
